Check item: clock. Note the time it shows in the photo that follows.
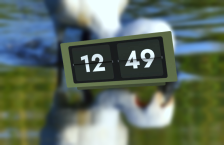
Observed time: 12:49
